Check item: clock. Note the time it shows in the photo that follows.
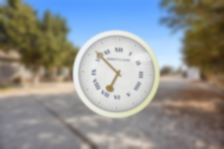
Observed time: 6:52
